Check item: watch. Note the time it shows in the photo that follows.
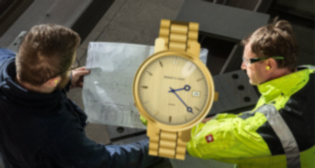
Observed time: 2:22
